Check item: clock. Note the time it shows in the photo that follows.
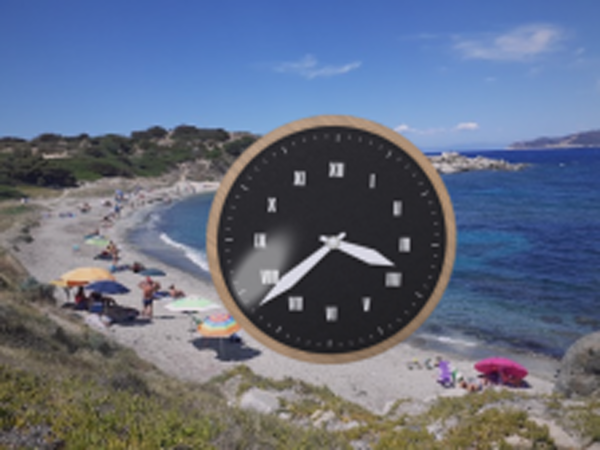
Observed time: 3:38
